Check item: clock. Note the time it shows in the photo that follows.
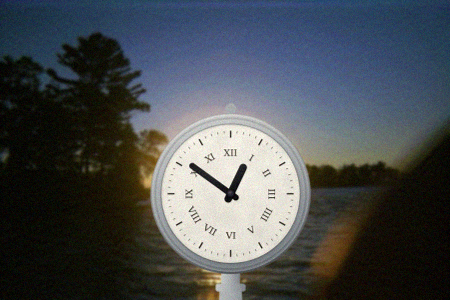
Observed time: 12:51
